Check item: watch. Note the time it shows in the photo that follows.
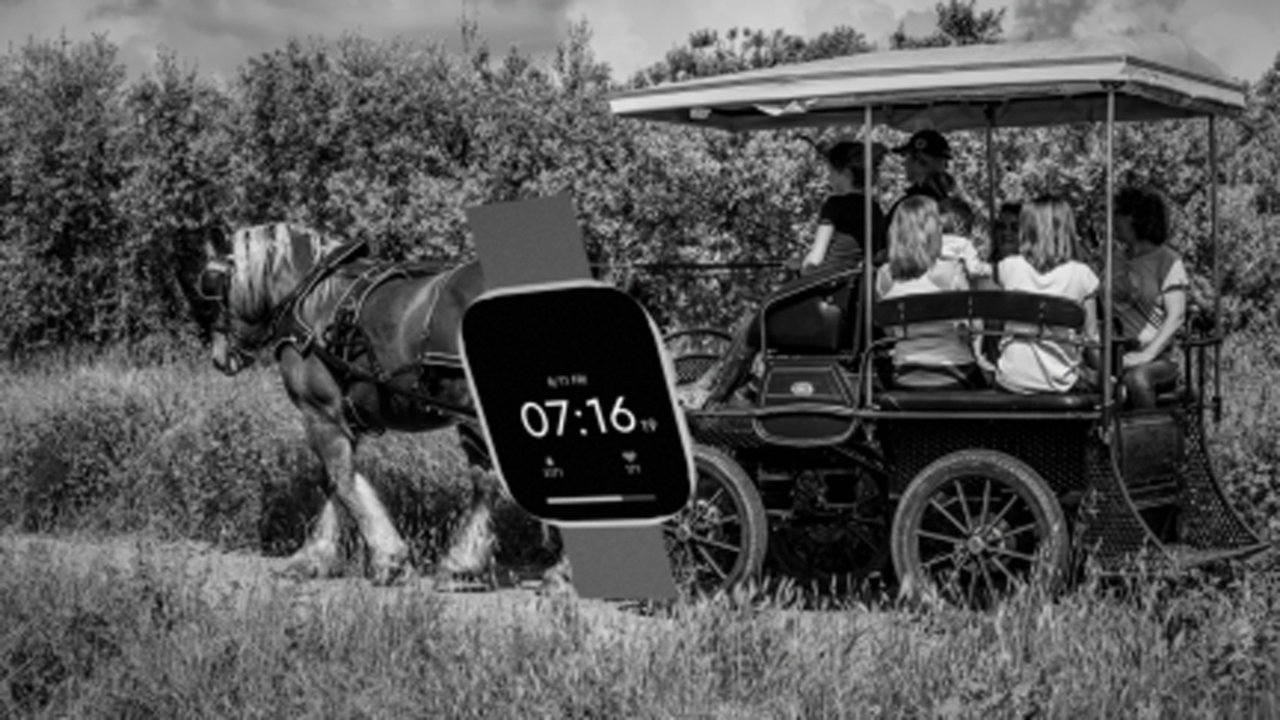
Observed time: 7:16
